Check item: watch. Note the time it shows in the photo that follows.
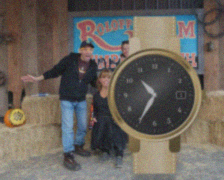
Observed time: 10:35
